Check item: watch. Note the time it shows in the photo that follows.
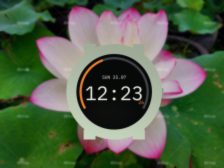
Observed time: 12:23
